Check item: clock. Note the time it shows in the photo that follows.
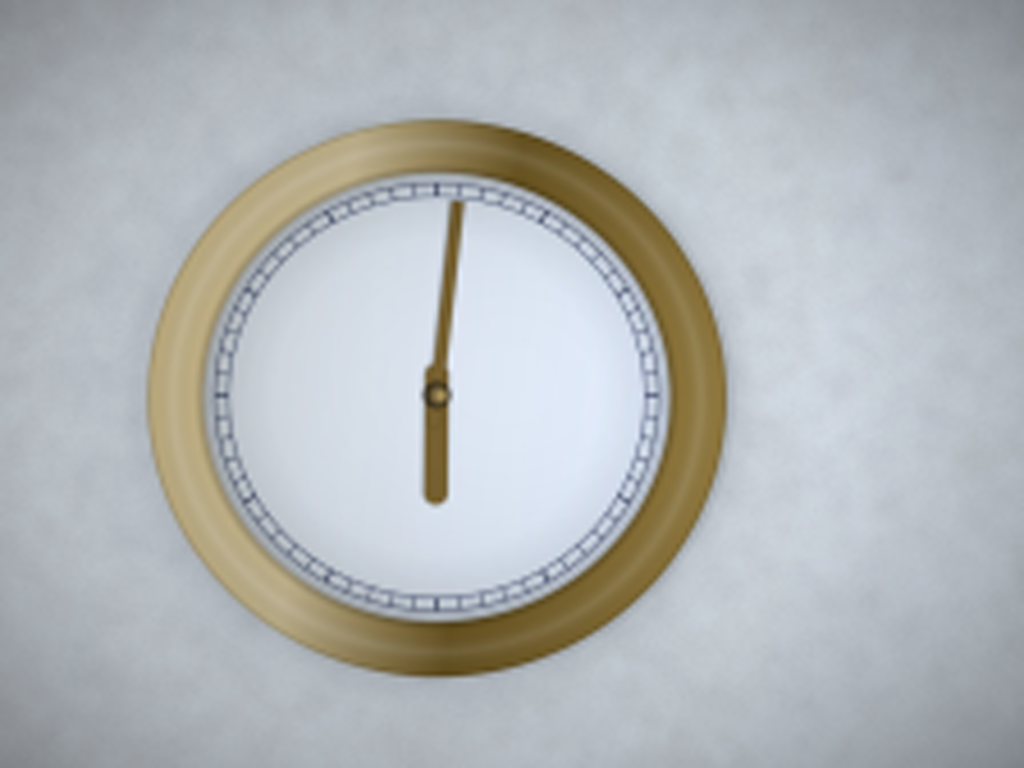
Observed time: 6:01
